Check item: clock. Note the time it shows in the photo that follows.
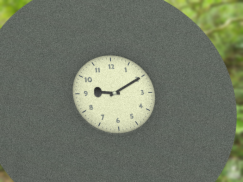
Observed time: 9:10
